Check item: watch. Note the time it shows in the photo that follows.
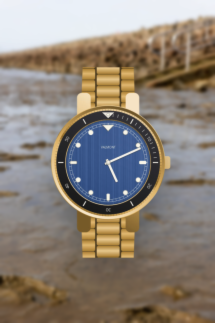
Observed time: 5:11
